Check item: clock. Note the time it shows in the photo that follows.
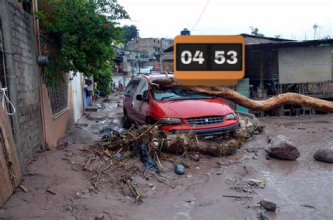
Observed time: 4:53
